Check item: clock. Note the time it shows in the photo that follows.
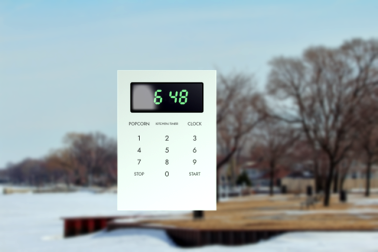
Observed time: 6:48
